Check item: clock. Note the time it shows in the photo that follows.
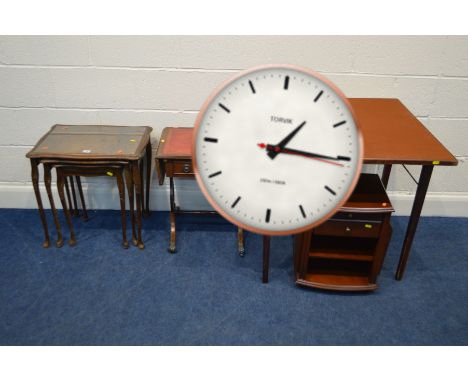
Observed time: 1:15:16
